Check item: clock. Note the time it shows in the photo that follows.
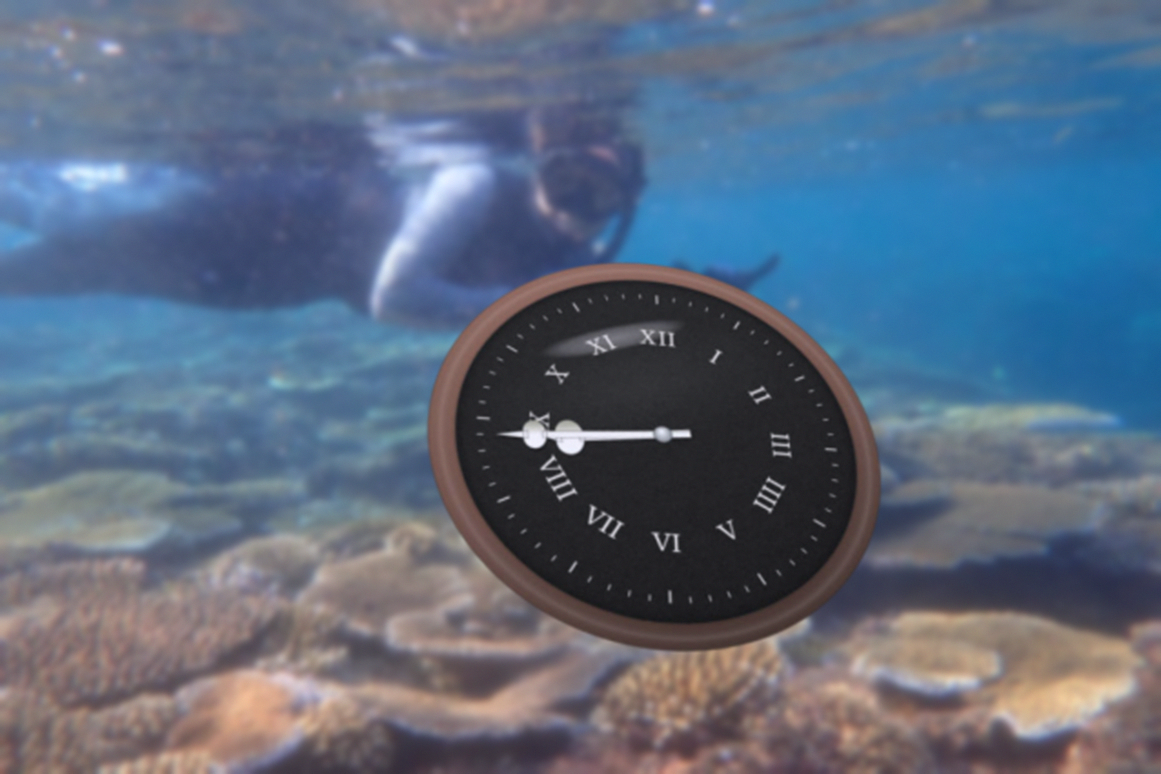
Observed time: 8:44
